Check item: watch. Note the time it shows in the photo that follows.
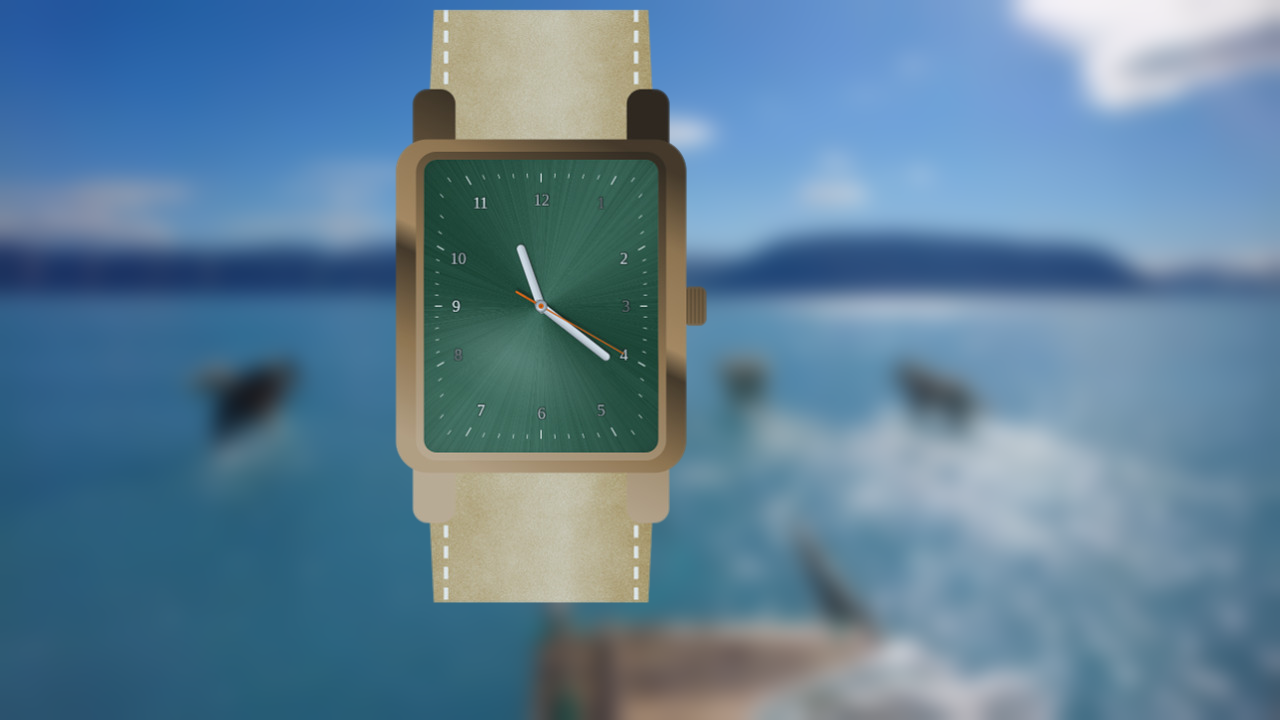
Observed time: 11:21:20
